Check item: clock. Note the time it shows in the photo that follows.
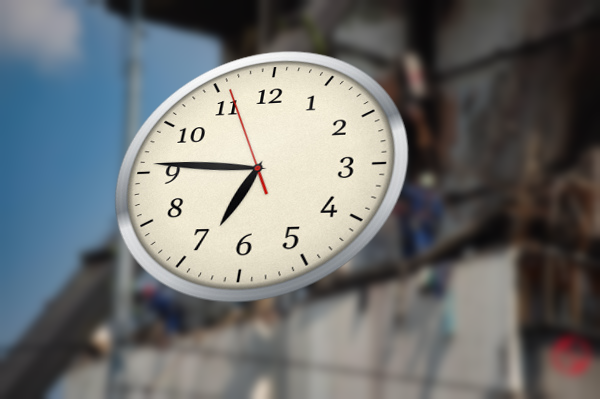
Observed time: 6:45:56
